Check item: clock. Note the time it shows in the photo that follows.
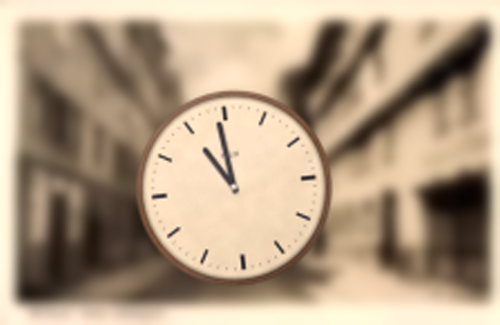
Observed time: 10:59
